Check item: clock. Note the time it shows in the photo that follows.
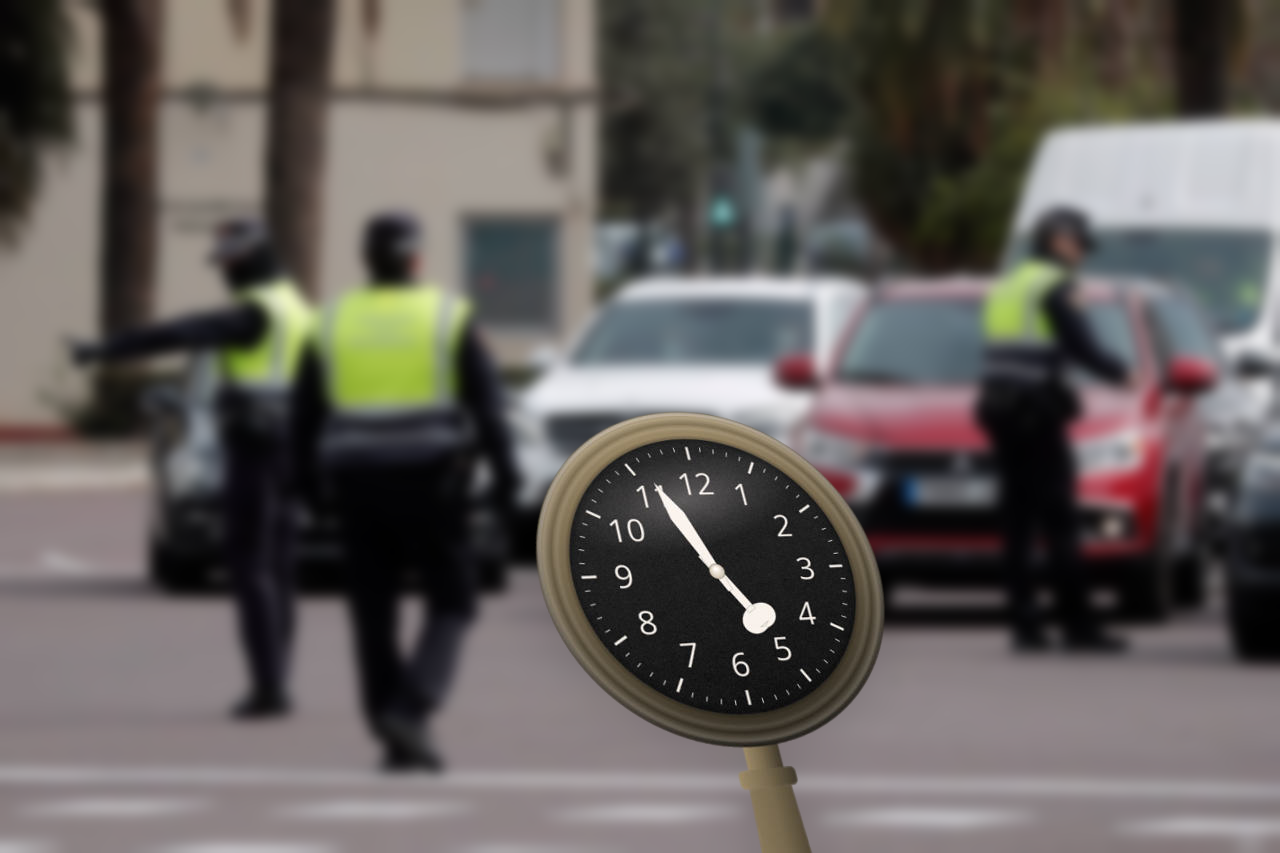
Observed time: 4:56
